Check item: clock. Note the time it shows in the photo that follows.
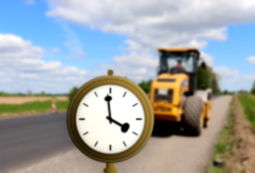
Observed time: 3:59
